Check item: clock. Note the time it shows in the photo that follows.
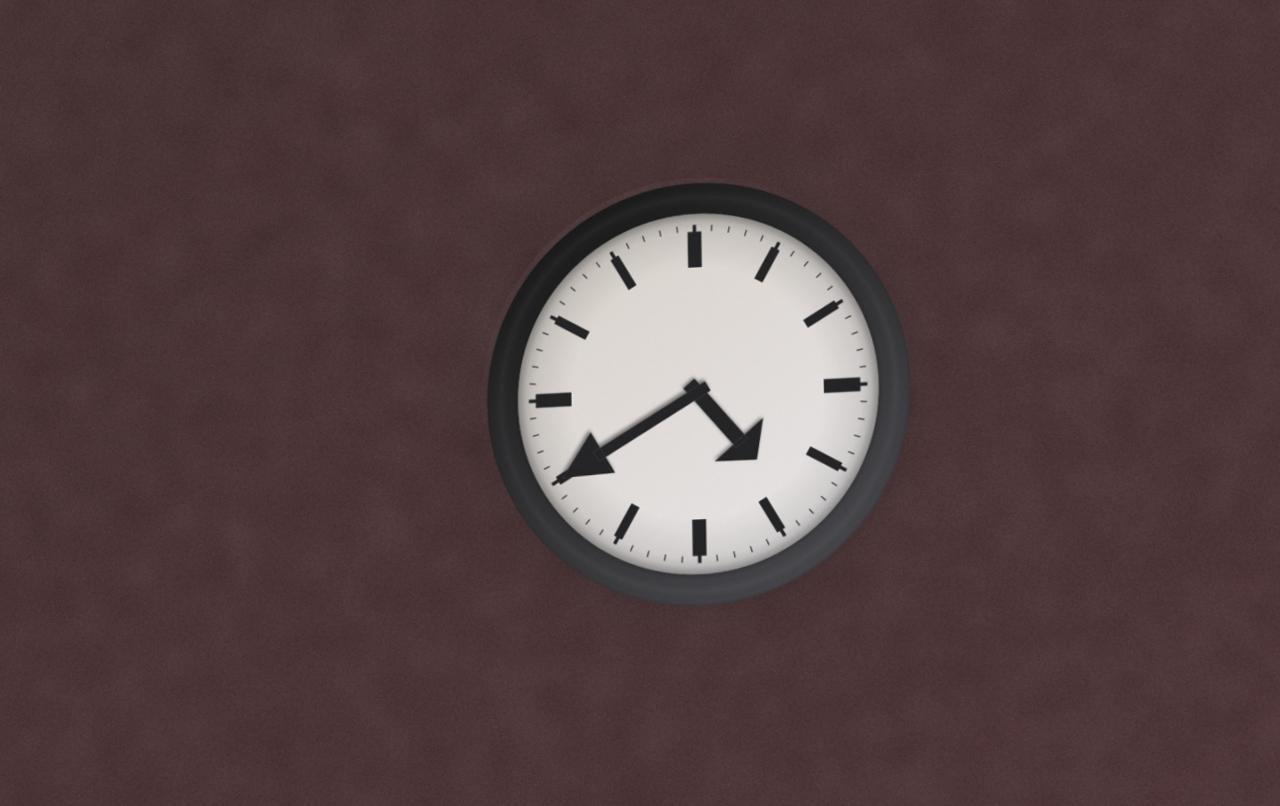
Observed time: 4:40
